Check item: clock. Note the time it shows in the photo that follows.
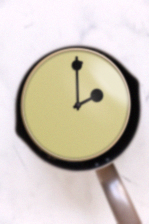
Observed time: 1:59
